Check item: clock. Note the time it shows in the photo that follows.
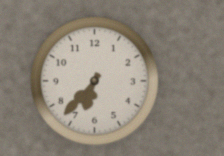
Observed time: 6:37
